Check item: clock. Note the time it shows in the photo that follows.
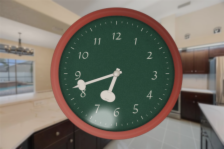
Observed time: 6:42
